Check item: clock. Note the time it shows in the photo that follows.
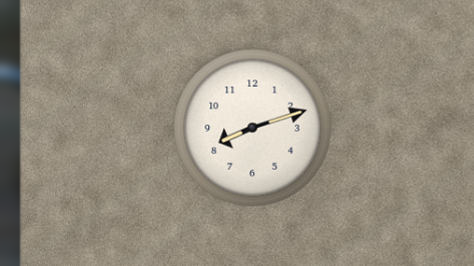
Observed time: 8:12
